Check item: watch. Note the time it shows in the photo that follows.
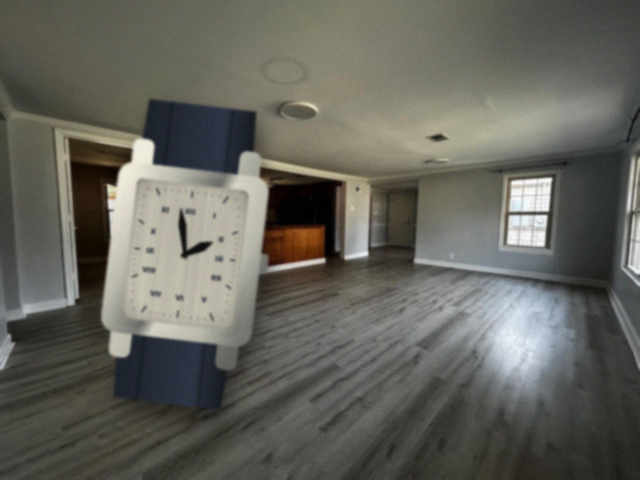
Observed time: 1:58
